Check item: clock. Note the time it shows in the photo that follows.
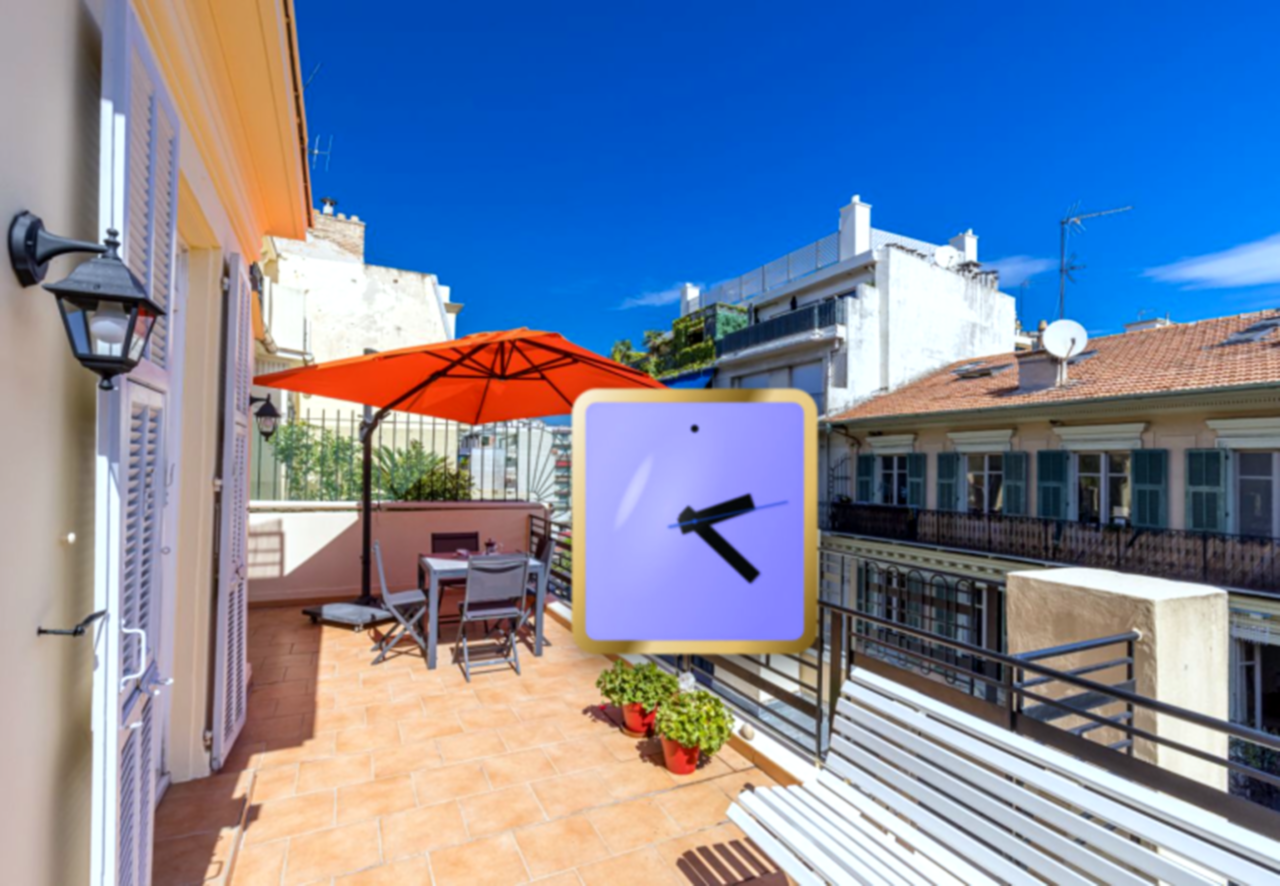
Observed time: 2:22:13
